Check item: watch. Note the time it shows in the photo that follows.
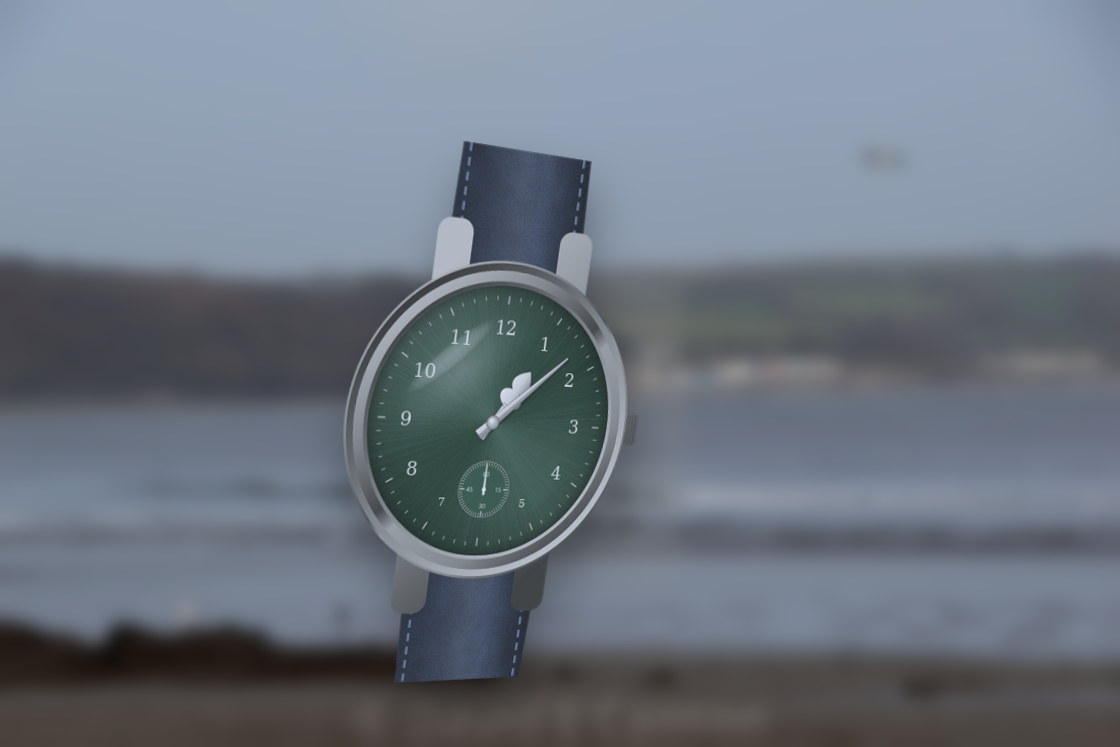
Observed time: 1:08
